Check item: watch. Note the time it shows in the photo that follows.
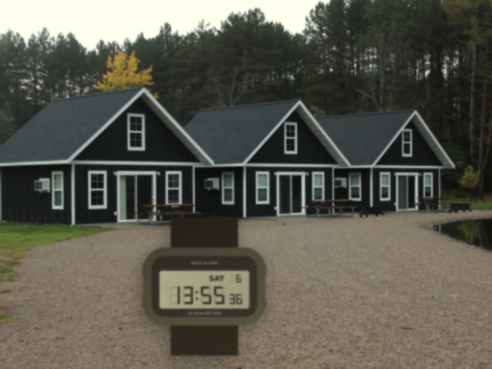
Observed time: 13:55
